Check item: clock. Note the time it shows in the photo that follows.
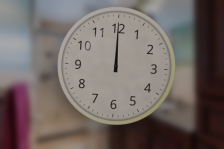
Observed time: 12:00
